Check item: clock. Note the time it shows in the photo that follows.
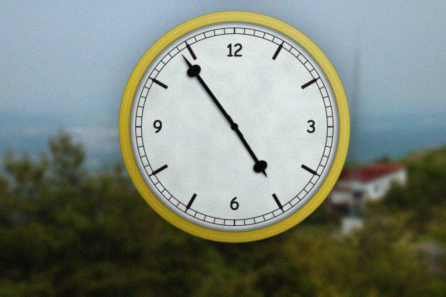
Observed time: 4:54
